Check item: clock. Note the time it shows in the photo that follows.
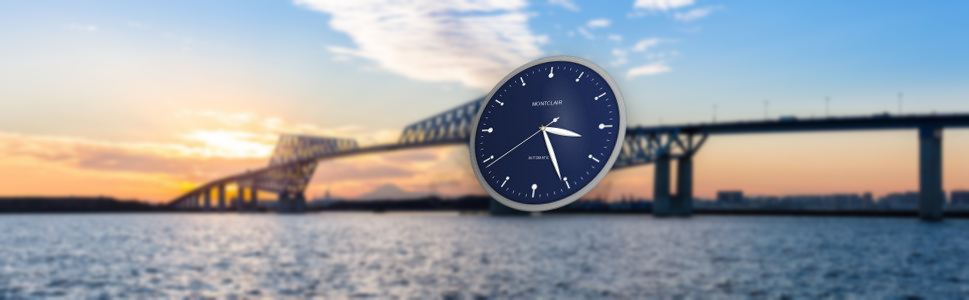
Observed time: 3:25:39
